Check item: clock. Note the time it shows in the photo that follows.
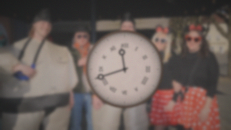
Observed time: 11:42
